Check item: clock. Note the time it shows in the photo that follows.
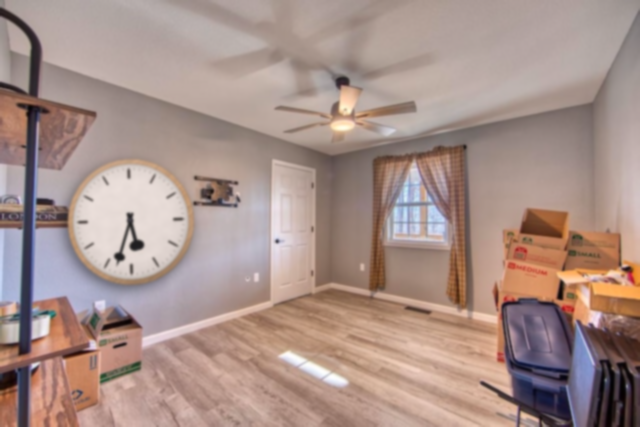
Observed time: 5:33
